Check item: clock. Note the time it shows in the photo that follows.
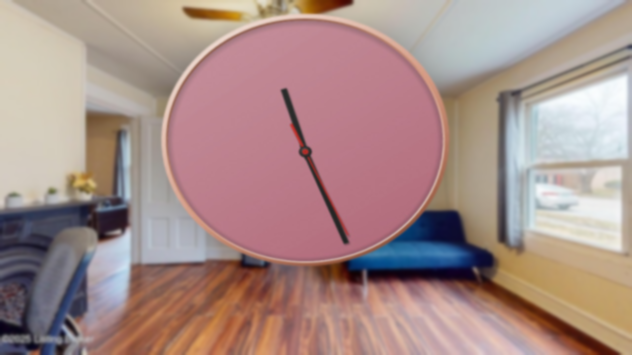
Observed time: 11:26:26
